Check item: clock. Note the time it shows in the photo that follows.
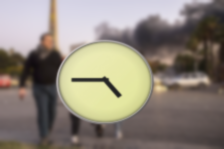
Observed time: 4:45
